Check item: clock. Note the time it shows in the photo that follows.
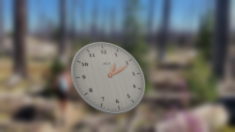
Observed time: 1:11
